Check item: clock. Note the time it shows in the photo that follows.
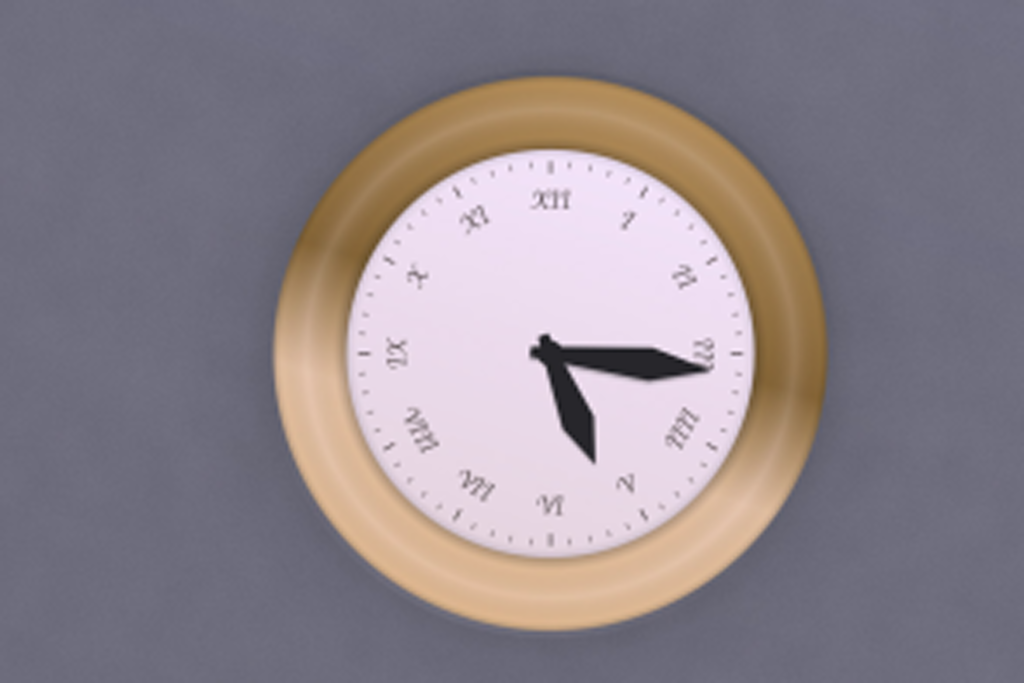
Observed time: 5:16
